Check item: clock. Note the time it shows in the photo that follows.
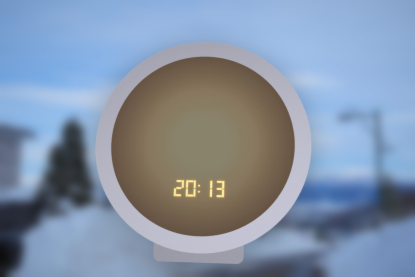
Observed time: 20:13
